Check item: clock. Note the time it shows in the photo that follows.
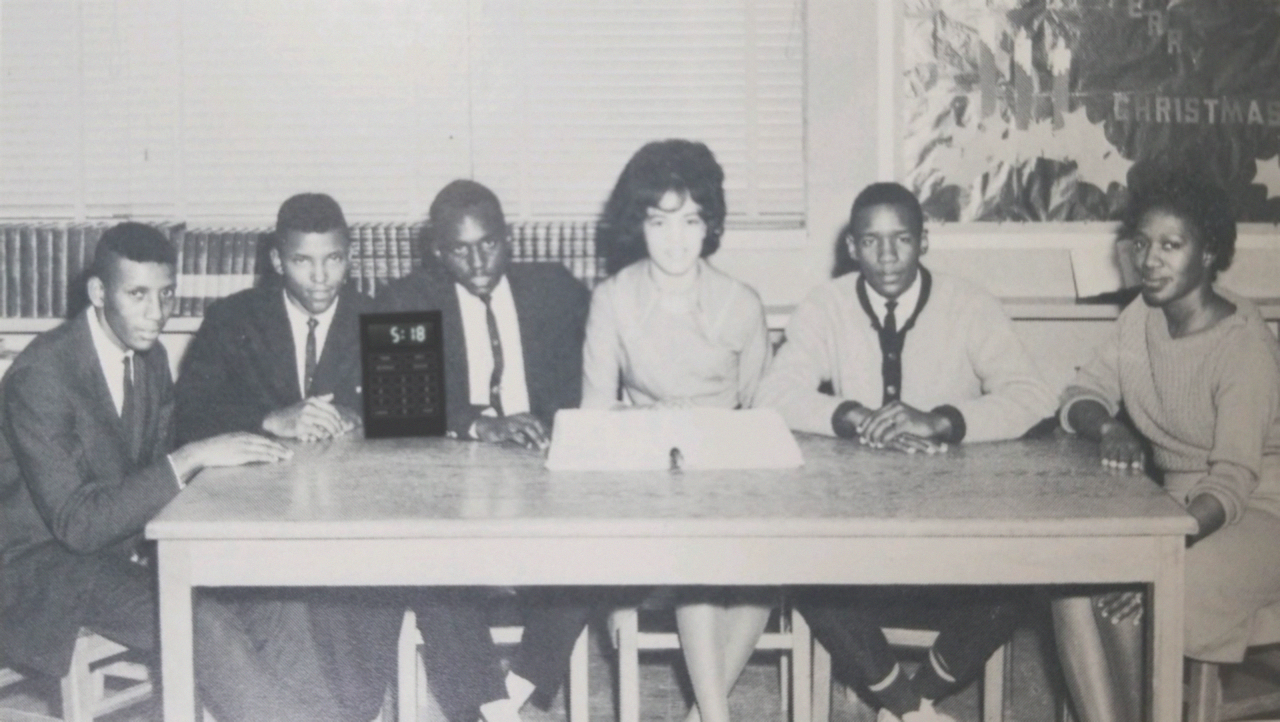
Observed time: 5:18
